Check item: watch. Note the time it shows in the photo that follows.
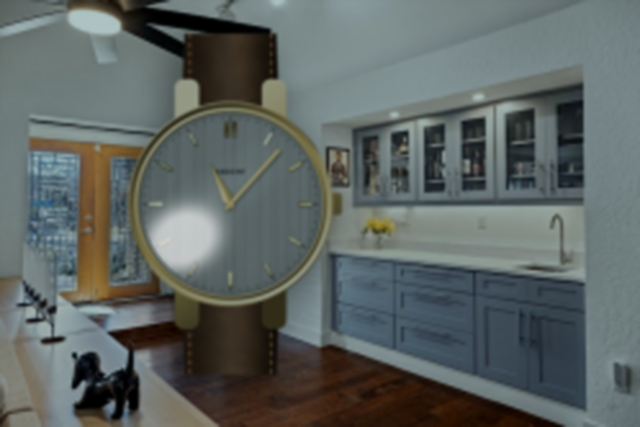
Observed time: 11:07
